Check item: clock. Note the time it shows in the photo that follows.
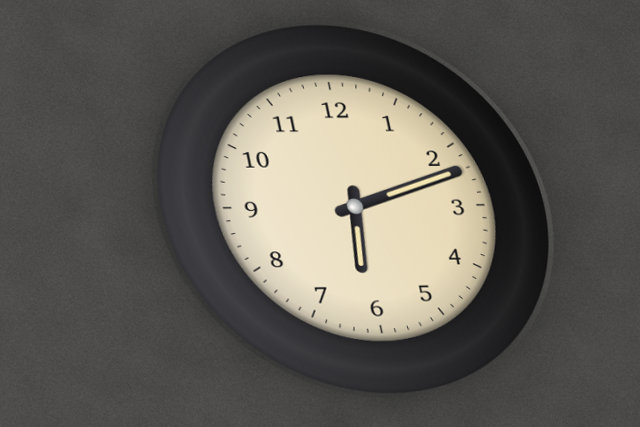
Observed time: 6:12
